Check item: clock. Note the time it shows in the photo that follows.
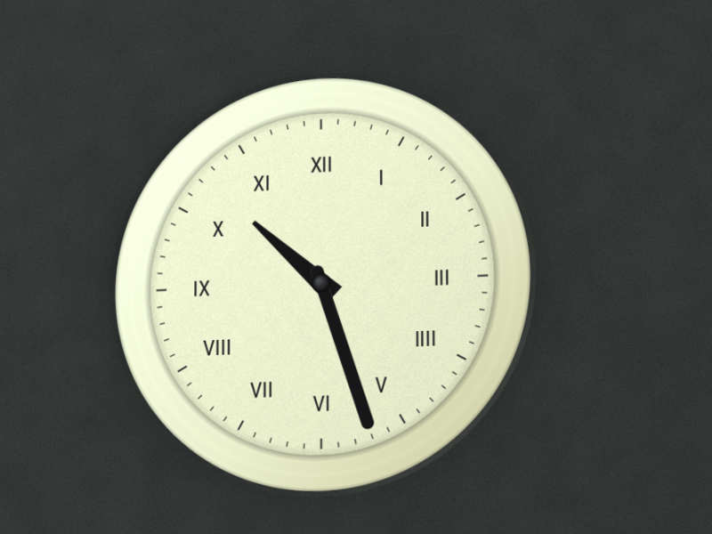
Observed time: 10:27
